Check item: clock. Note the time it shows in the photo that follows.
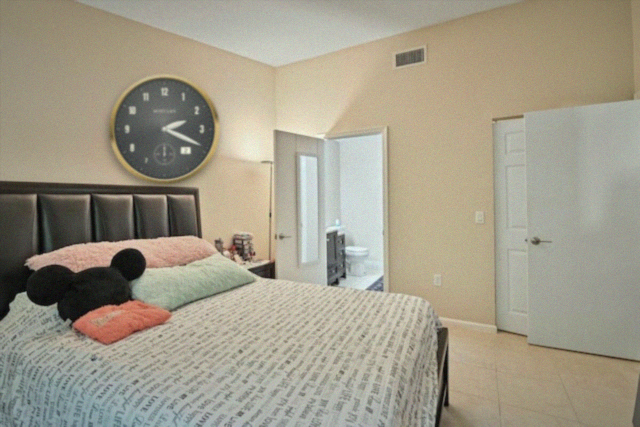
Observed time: 2:19
